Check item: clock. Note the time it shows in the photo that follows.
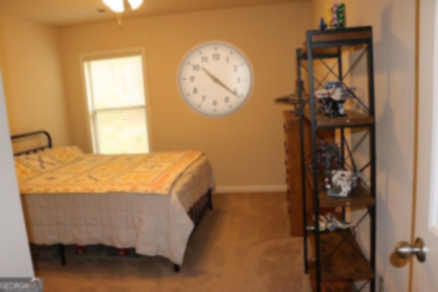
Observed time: 10:21
